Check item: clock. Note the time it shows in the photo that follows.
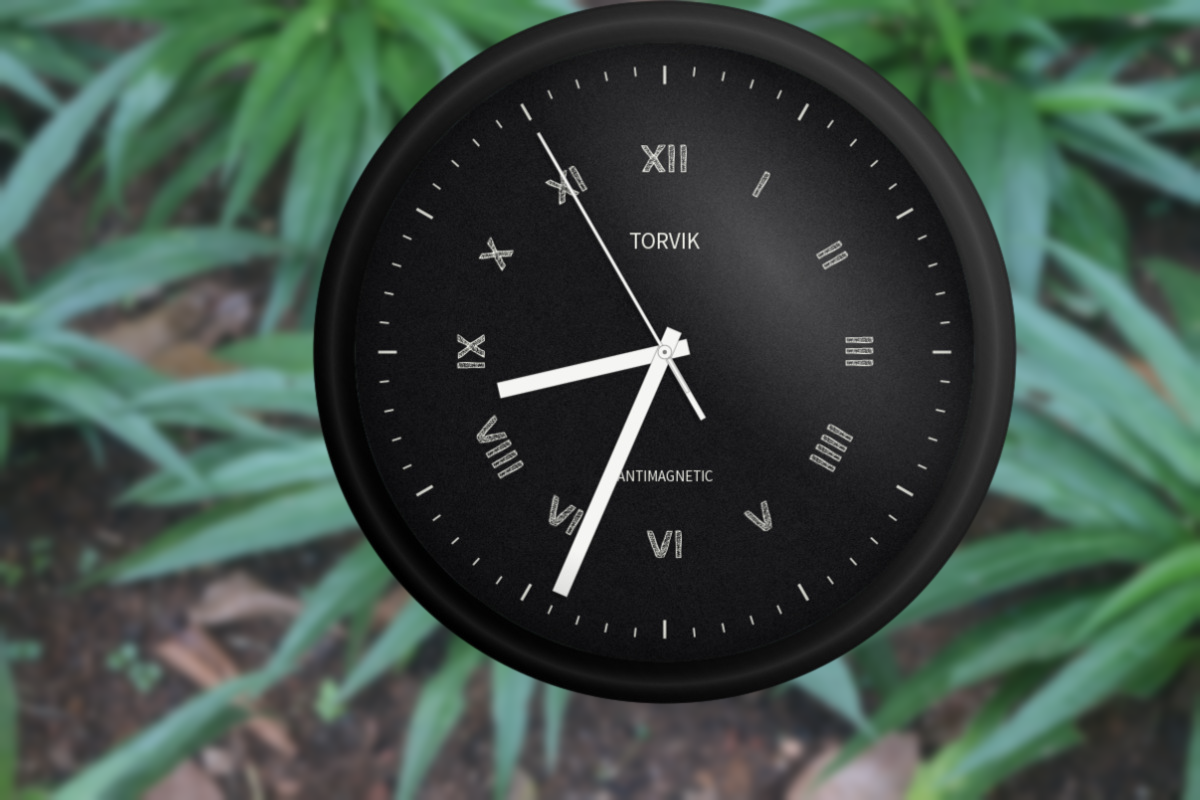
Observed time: 8:33:55
